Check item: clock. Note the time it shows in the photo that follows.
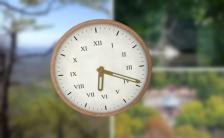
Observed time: 6:19
